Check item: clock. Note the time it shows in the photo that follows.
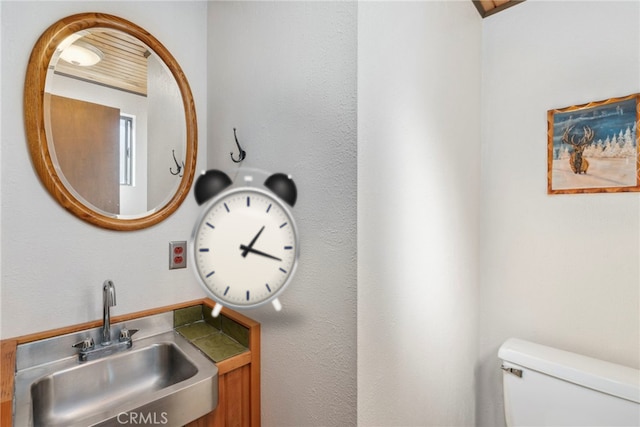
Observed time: 1:18
